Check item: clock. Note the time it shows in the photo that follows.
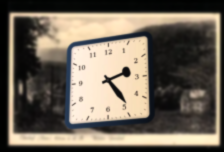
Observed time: 2:24
